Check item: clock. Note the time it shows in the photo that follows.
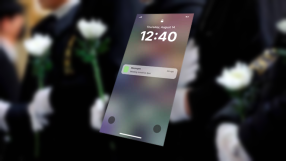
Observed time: 12:40
